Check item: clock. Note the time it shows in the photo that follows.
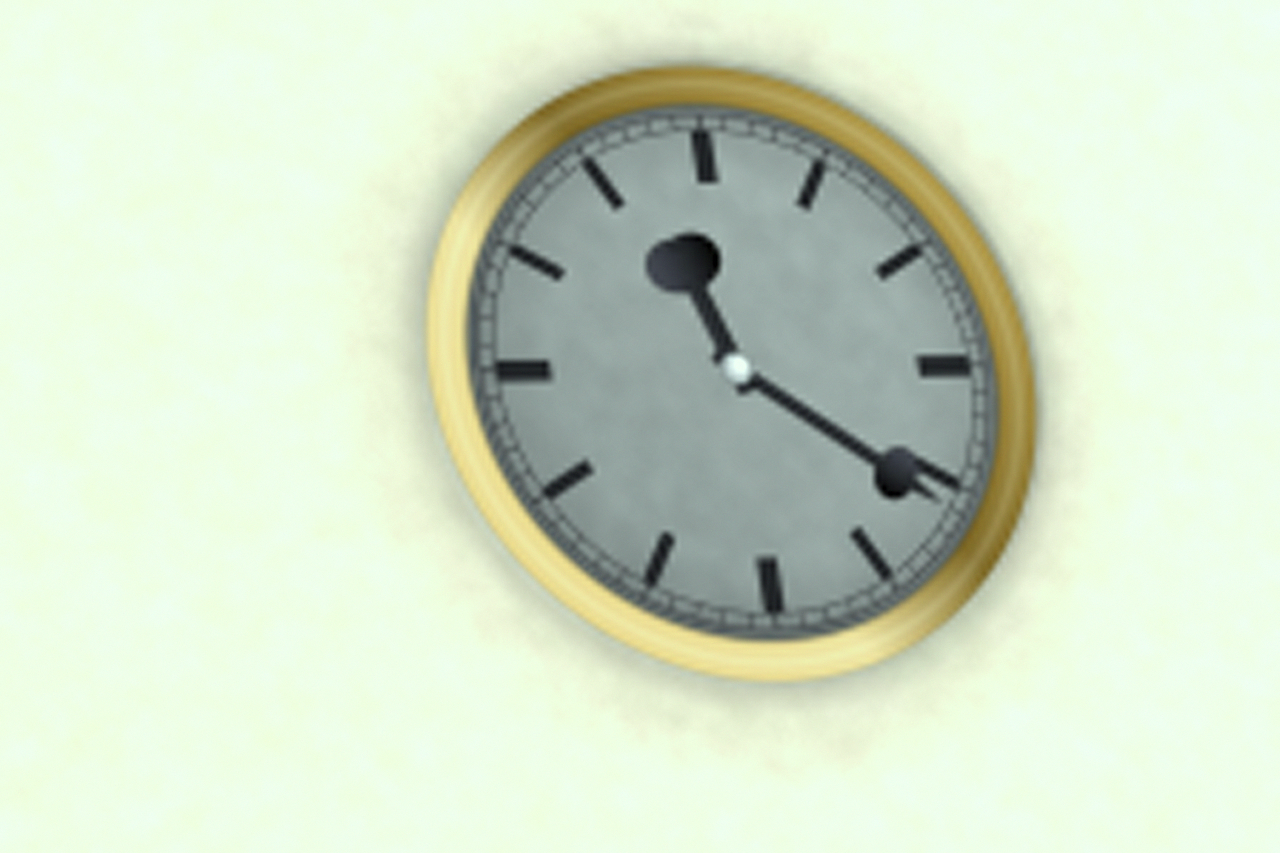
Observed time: 11:21
